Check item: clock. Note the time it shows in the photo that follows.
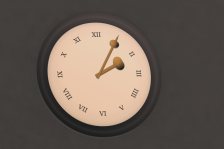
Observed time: 2:05
